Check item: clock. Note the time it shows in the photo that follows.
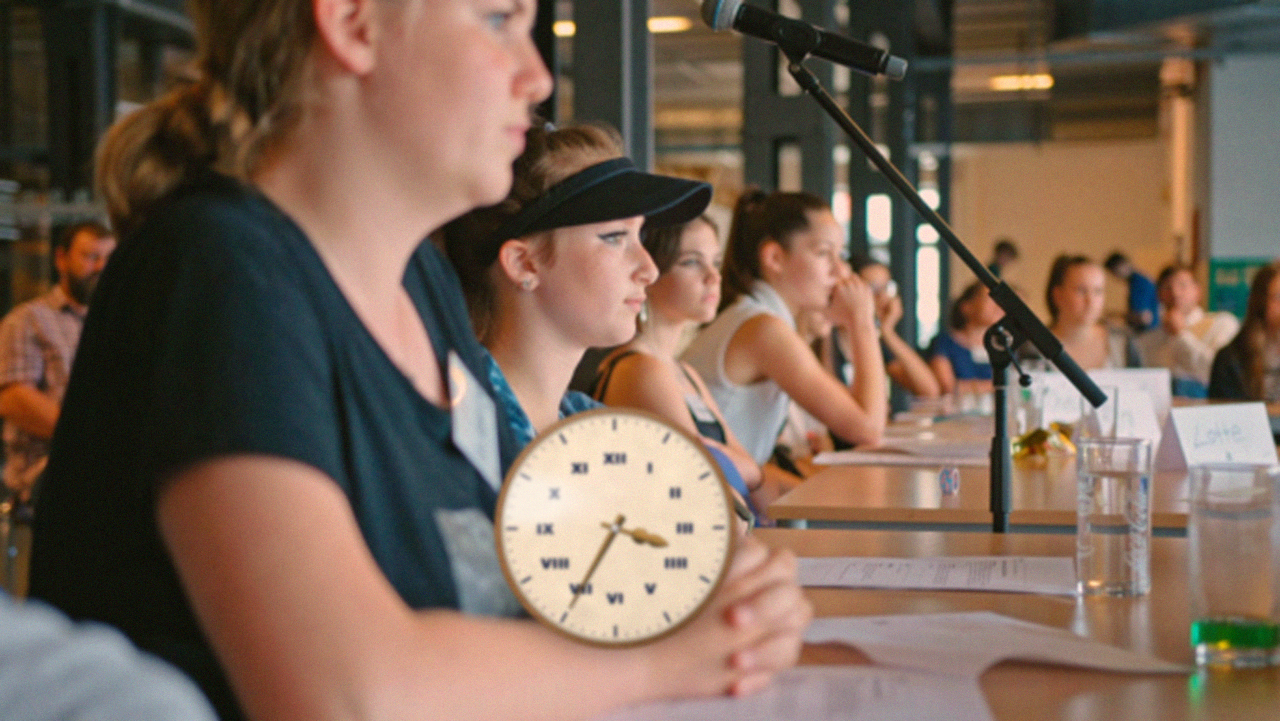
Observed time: 3:35
